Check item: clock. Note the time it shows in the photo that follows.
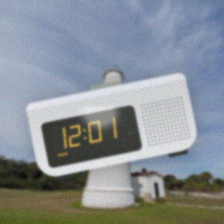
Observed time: 12:01
